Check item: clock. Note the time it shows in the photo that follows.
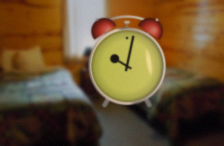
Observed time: 10:02
